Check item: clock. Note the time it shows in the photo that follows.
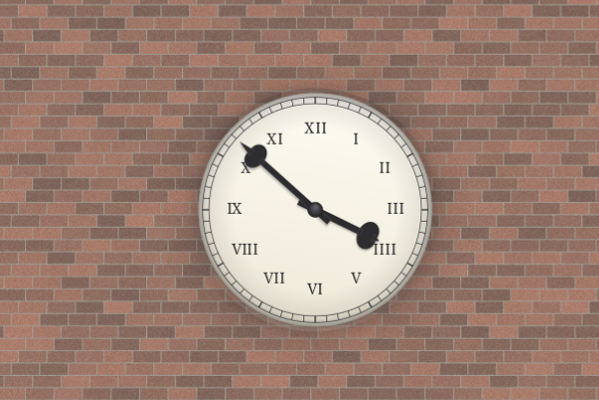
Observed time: 3:52
